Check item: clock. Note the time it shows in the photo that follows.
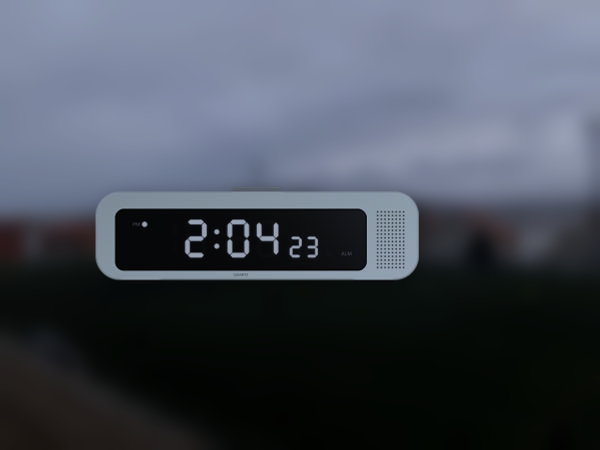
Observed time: 2:04:23
